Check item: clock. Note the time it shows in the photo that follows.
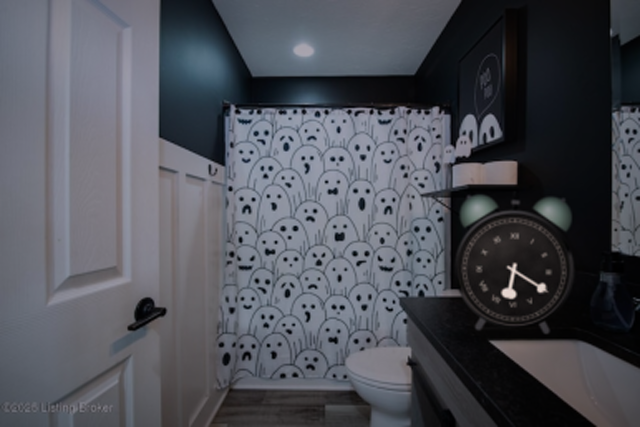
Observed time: 6:20
